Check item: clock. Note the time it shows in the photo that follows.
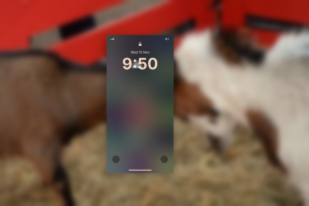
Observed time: 9:50
